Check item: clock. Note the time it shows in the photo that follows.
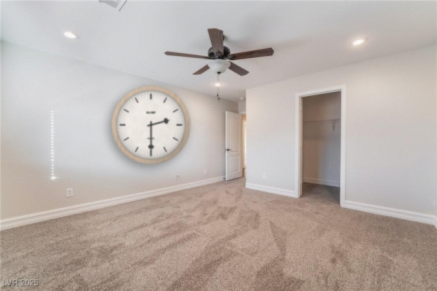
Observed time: 2:30
